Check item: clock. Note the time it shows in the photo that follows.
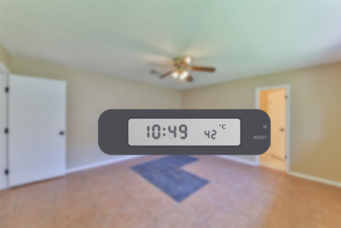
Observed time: 10:49
